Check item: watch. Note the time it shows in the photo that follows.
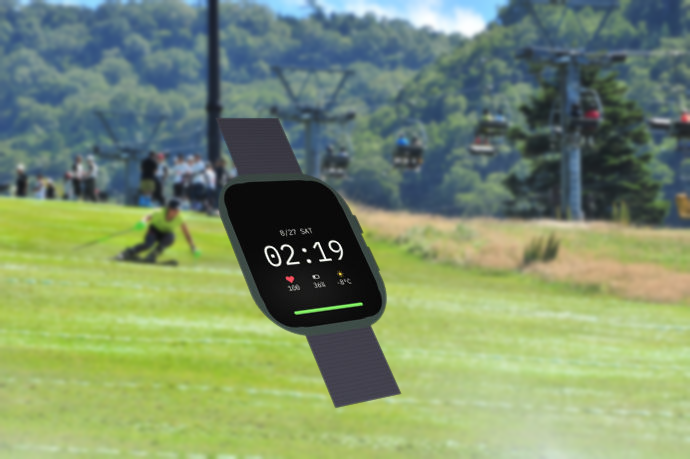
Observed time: 2:19
